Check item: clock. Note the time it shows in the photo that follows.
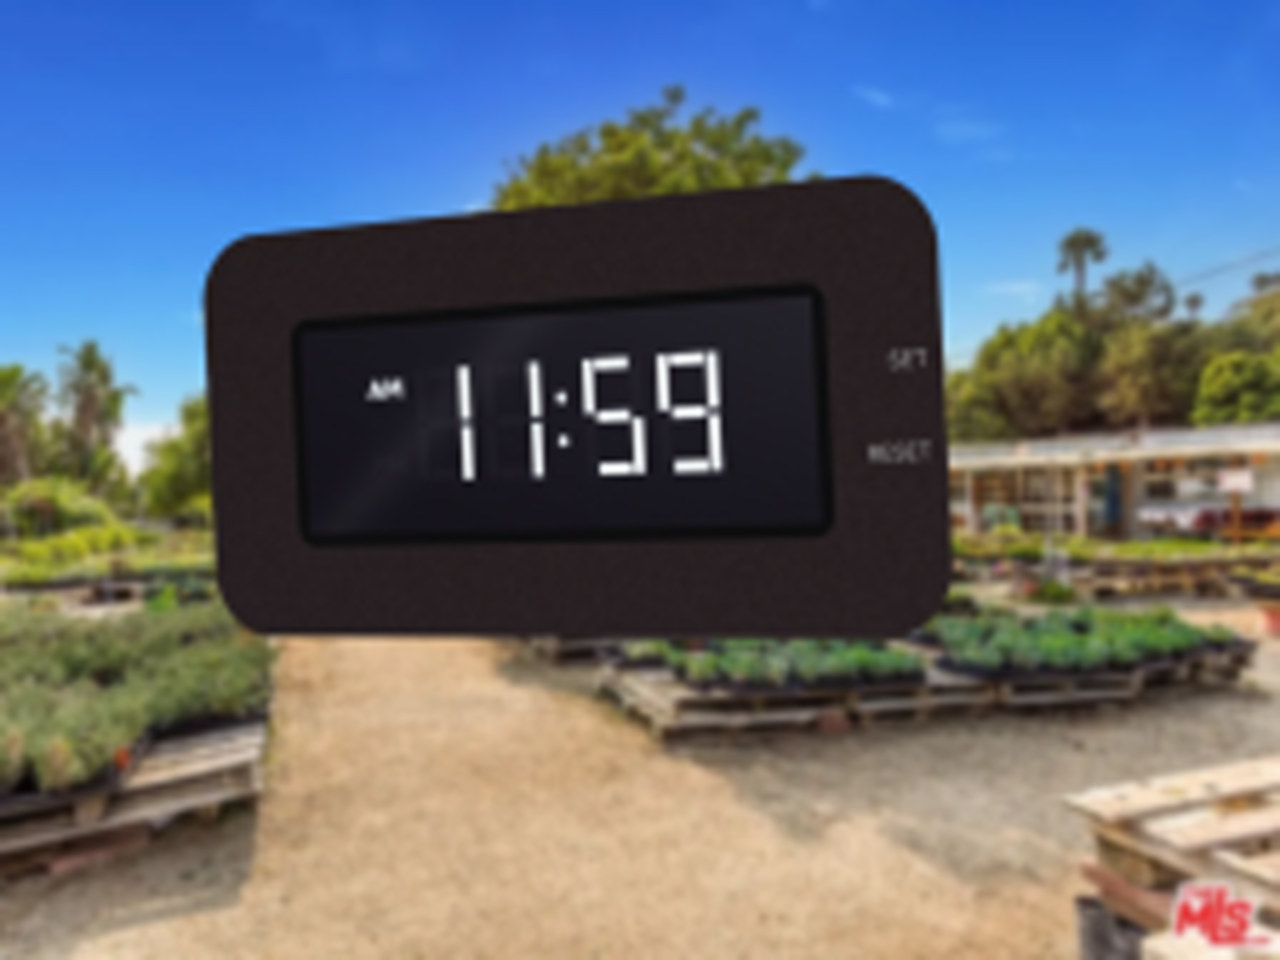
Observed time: 11:59
